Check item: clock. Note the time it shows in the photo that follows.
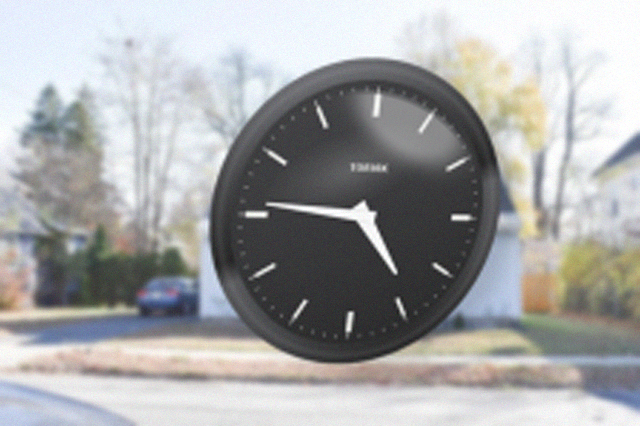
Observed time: 4:46
